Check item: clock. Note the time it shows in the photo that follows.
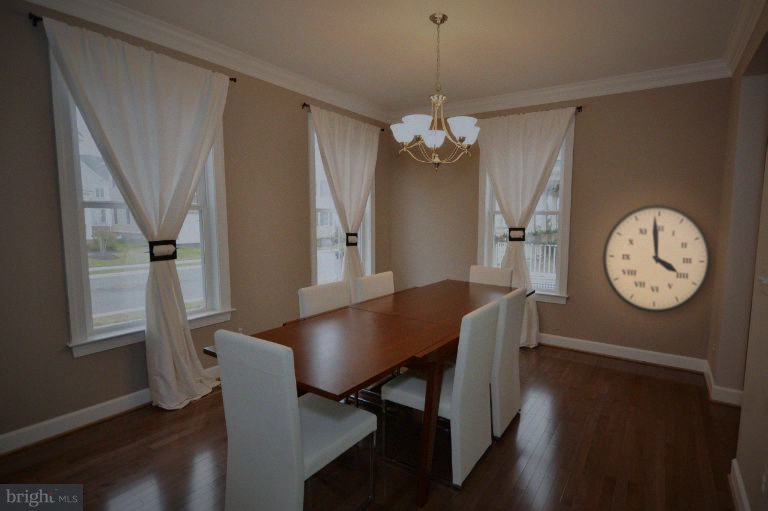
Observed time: 3:59
